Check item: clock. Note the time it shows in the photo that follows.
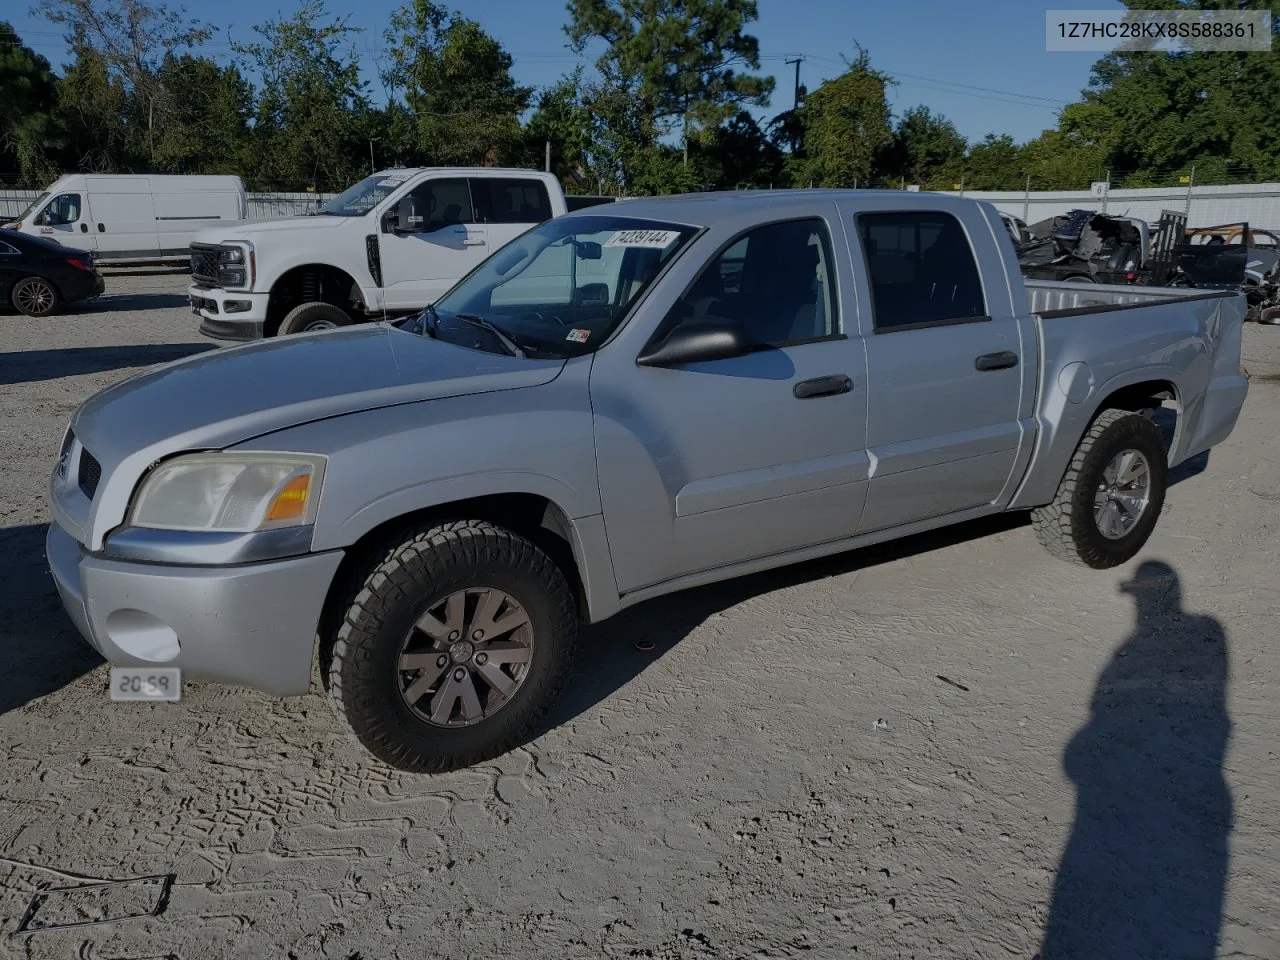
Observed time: 20:59
